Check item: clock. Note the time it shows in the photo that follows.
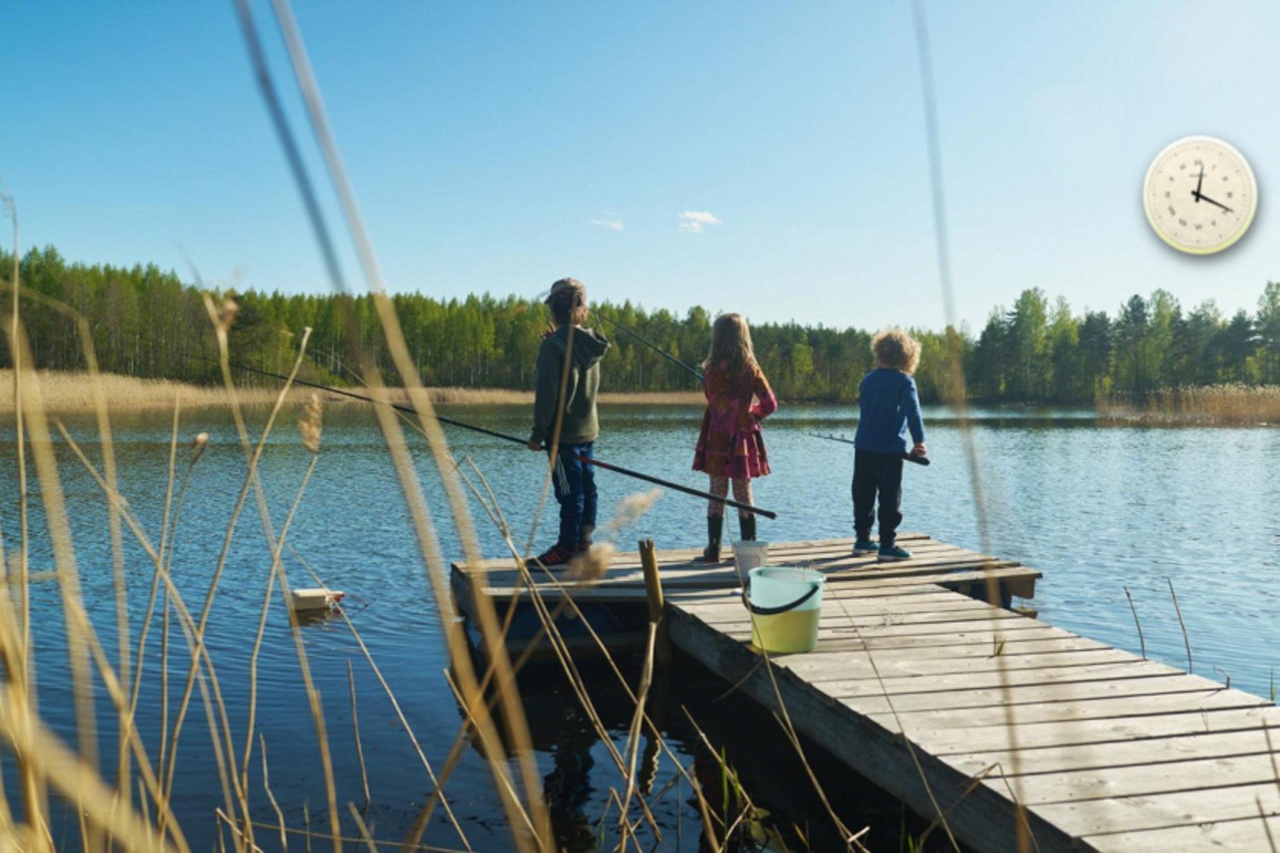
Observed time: 12:19
